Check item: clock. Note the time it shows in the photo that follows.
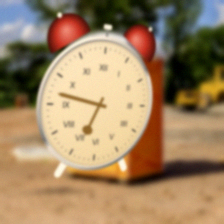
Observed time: 6:47
